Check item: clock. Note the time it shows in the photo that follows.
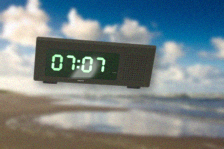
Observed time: 7:07
